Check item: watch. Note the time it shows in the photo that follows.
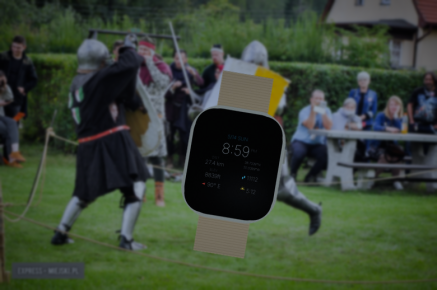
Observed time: 8:59
